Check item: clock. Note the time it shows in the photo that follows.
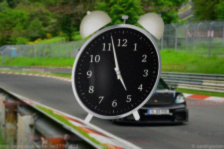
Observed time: 4:57
